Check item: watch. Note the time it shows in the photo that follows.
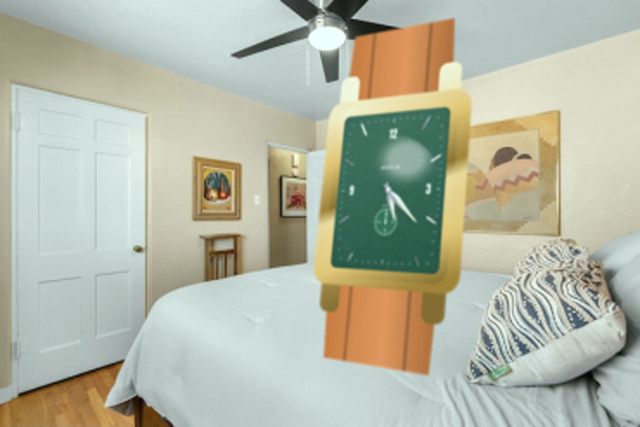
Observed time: 5:22
